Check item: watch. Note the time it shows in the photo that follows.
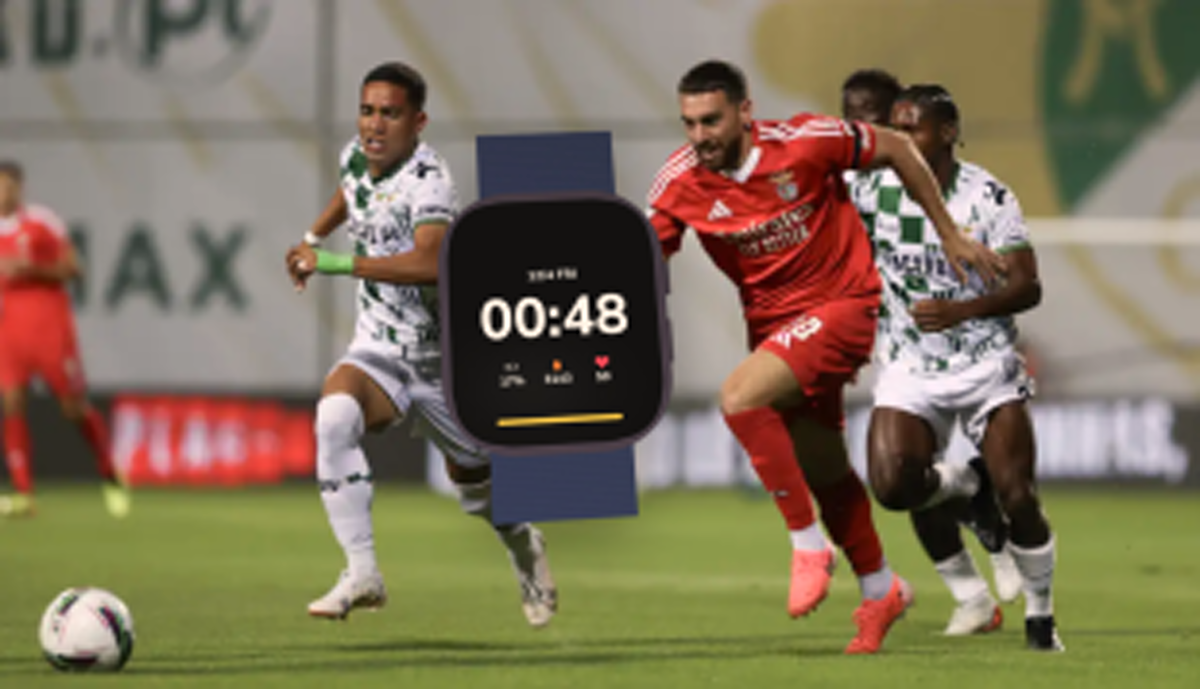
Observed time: 0:48
